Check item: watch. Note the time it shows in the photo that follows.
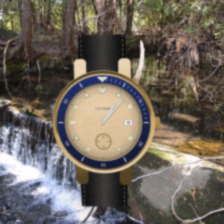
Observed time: 1:07
